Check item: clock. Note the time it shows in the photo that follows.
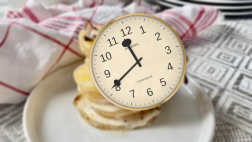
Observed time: 11:41
